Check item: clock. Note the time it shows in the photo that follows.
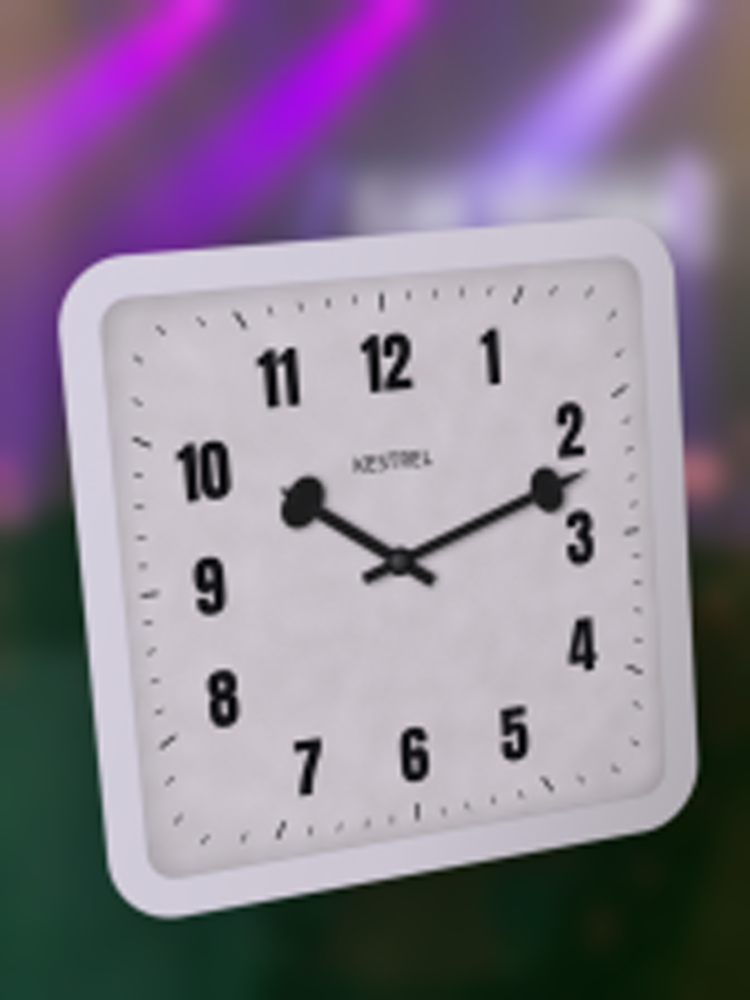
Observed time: 10:12
